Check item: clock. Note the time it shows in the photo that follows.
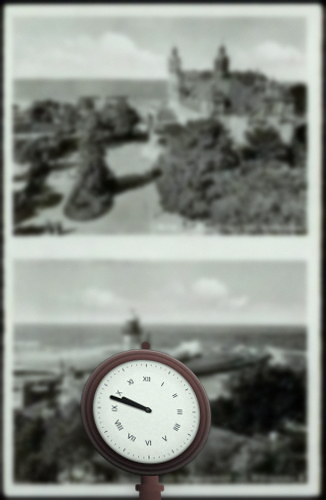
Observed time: 9:48
